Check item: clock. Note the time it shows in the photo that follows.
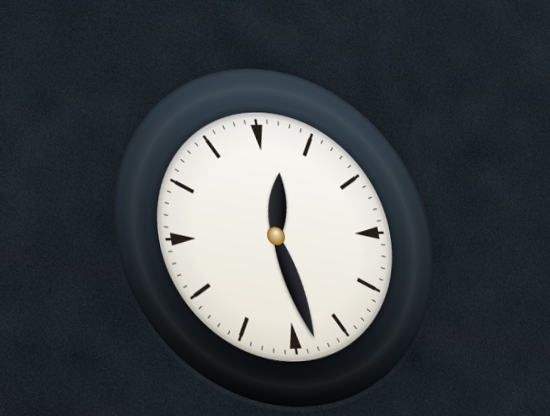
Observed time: 12:28
